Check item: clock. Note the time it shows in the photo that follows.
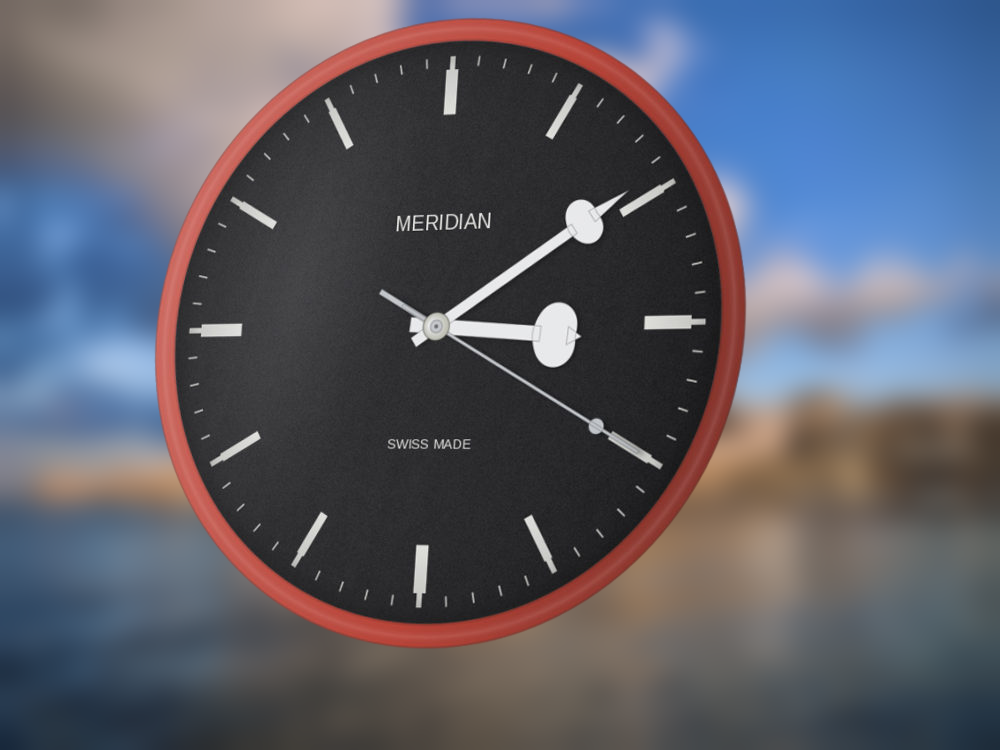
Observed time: 3:09:20
